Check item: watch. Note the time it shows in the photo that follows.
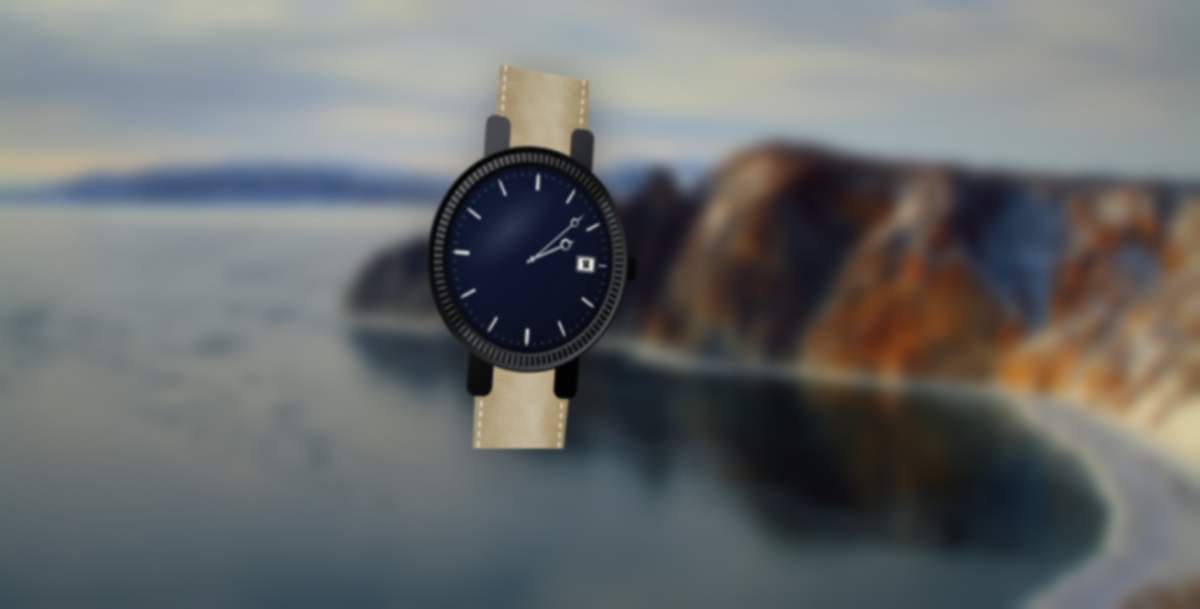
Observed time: 2:08
